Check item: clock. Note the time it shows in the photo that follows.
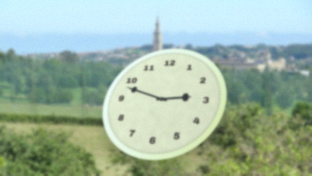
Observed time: 2:48
